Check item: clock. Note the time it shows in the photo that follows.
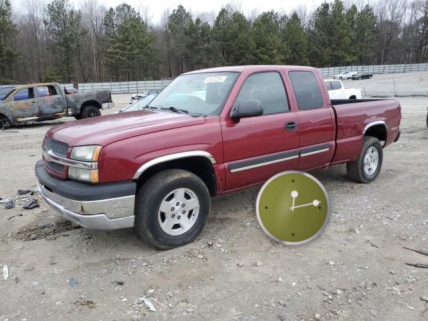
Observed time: 12:13
